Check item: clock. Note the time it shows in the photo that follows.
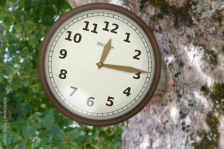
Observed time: 12:14
